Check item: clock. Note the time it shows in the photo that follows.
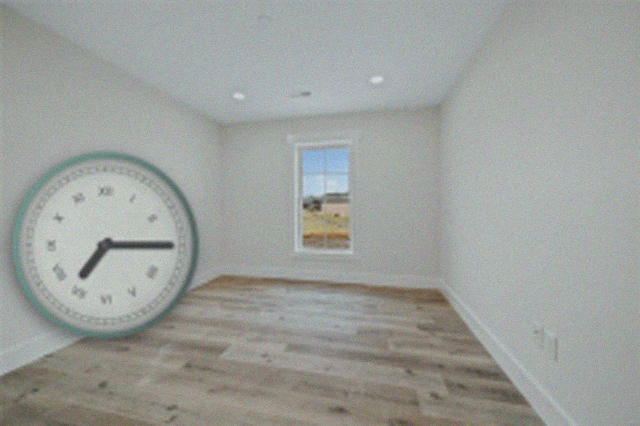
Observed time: 7:15
